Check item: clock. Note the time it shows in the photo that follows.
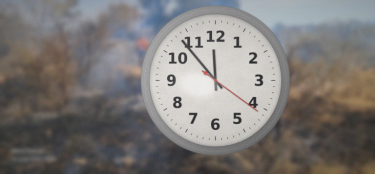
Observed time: 11:53:21
